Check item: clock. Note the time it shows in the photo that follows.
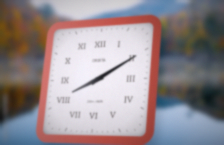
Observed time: 8:10
